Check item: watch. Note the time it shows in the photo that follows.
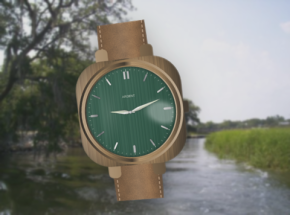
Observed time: 9:12
